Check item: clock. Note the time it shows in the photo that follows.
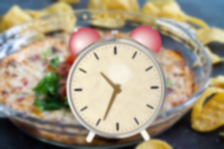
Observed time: 10:34
